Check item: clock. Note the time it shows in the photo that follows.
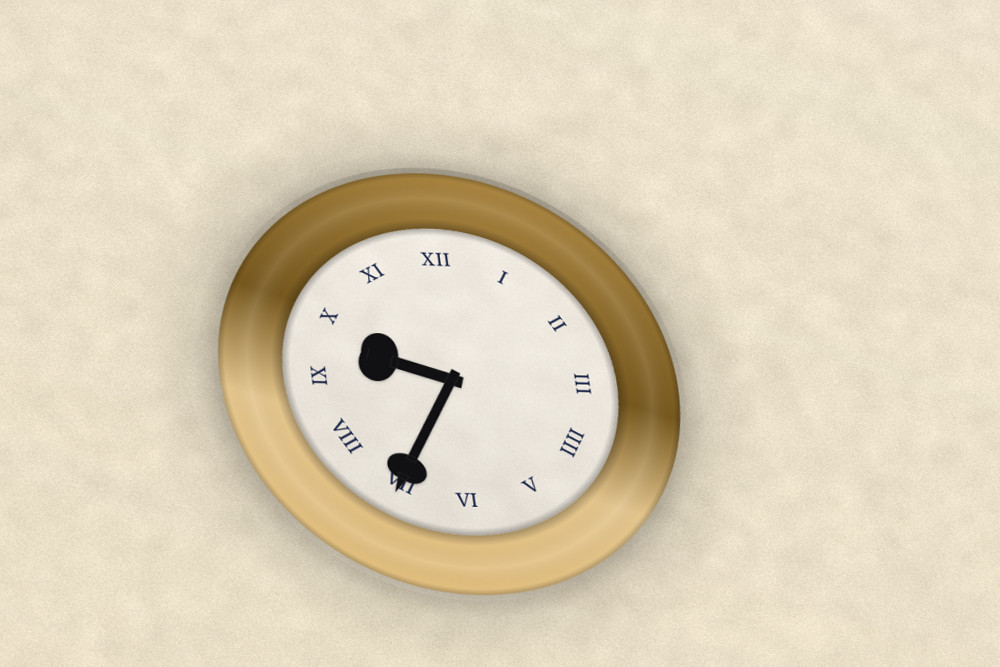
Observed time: 9:35
